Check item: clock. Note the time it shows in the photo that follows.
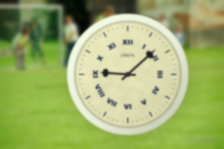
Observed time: 9:08
